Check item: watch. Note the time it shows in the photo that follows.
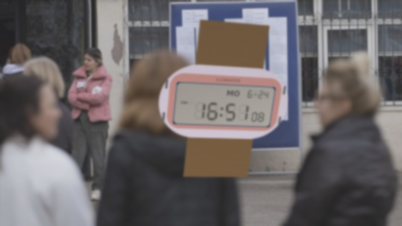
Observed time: 16:51
